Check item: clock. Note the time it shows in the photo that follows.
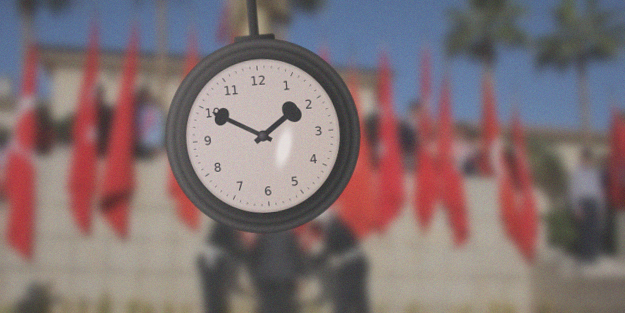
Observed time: 1:50
